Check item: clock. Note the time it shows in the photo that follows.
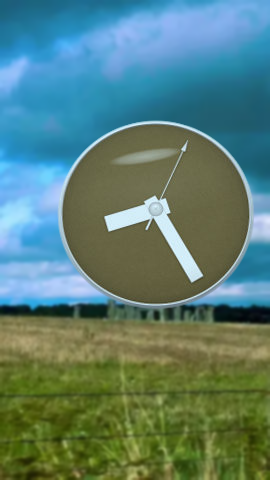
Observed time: 8:25:04
